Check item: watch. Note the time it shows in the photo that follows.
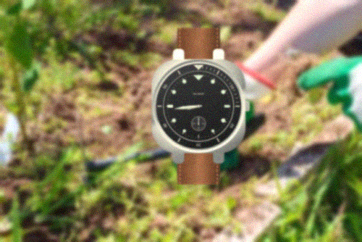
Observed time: 8:44
